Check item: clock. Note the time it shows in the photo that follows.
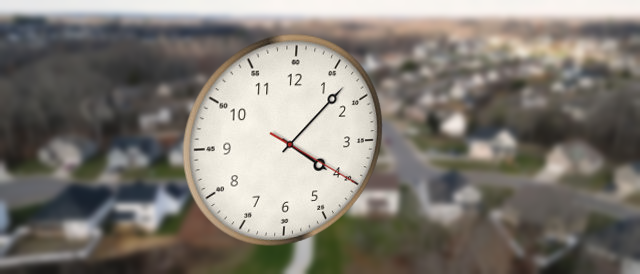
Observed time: 4:07:20
